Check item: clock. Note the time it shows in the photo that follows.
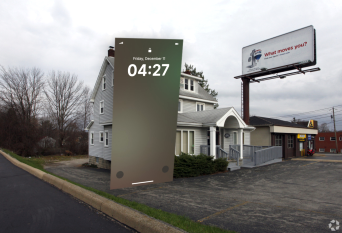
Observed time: 4:27
